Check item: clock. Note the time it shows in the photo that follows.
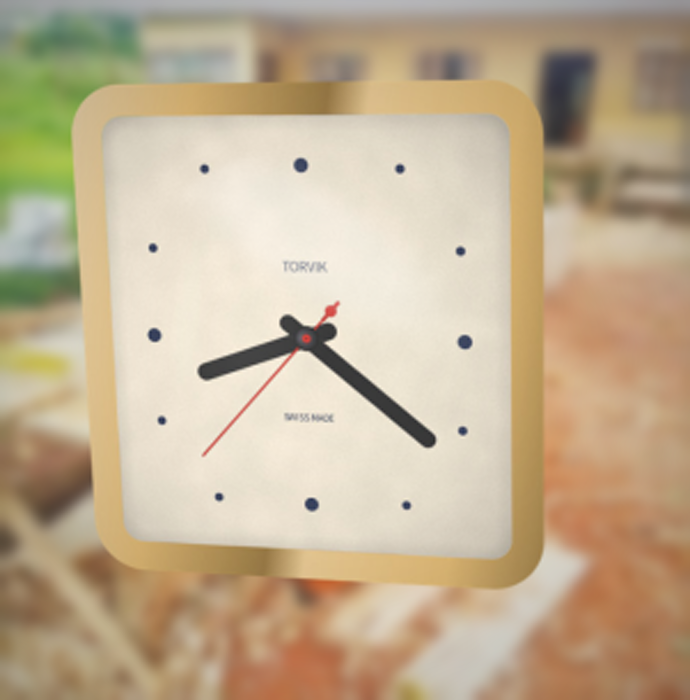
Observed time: 8:21:37
